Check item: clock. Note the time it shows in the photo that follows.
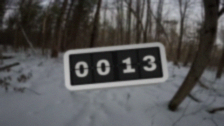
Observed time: 0:13
